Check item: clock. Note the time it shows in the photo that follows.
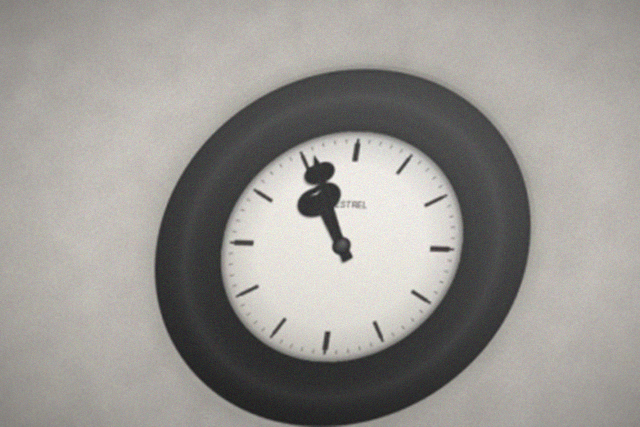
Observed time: 10:56
